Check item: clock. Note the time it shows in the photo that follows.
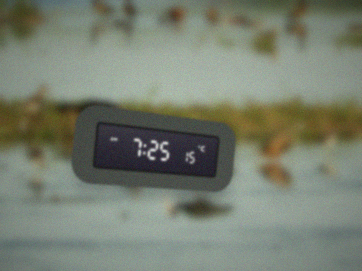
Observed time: 7:25
